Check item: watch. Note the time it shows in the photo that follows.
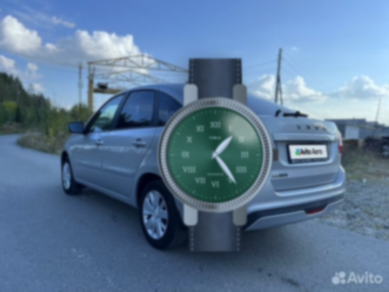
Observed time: 1:24
